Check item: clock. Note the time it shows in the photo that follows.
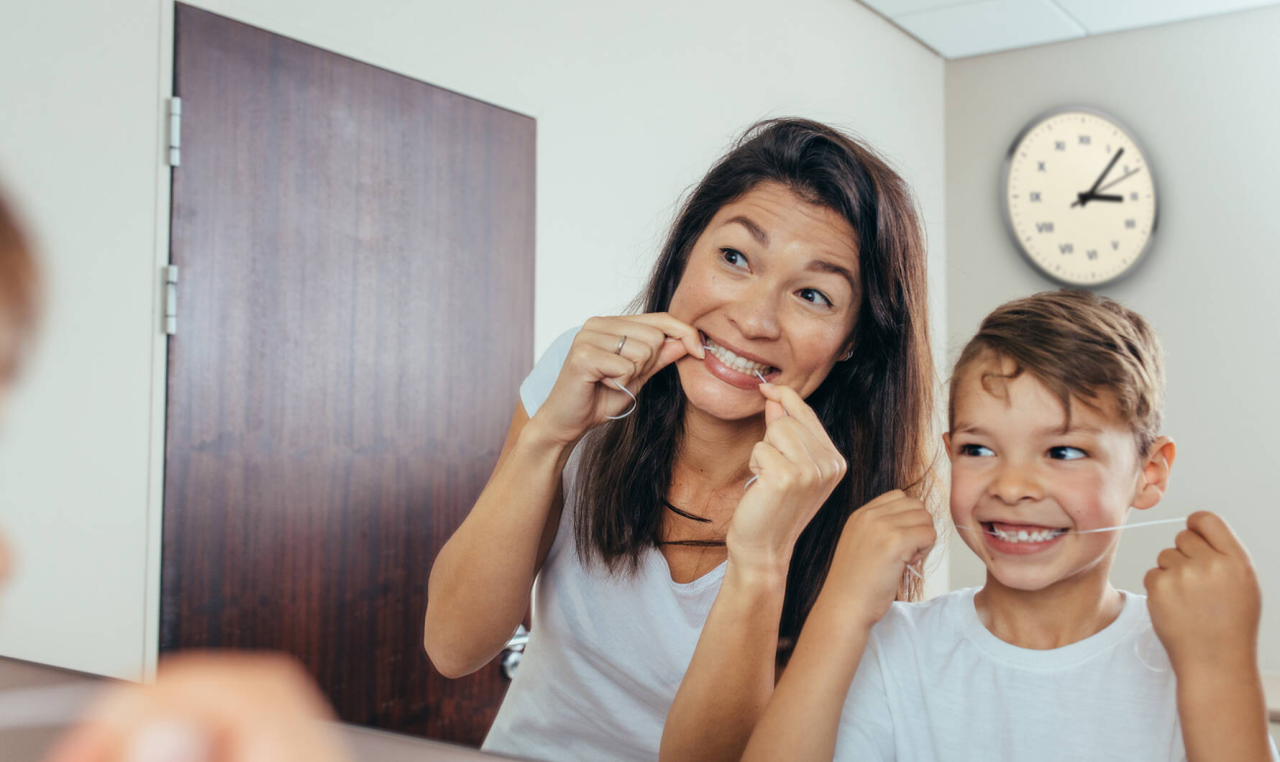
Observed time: 3:07:11
